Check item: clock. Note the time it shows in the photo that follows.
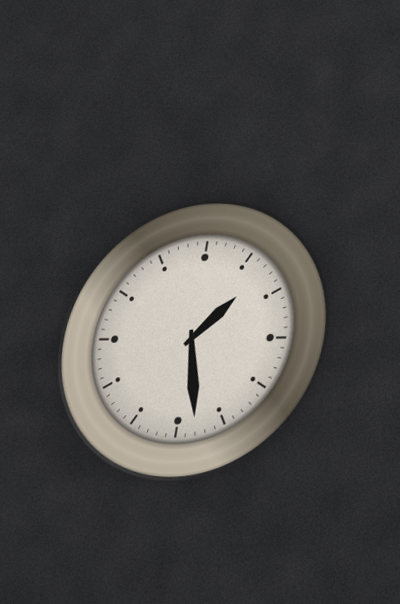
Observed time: 1:28
